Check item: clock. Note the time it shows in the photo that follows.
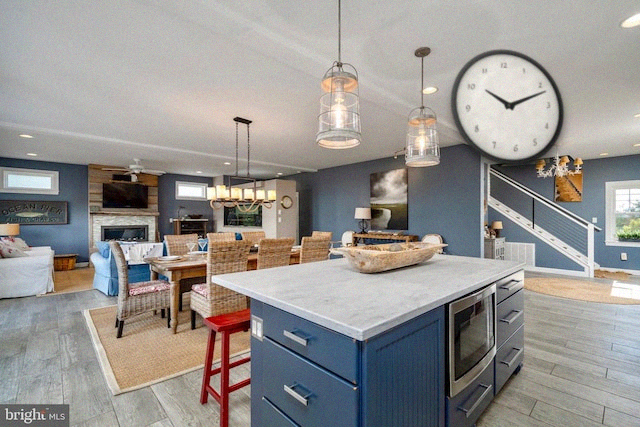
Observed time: 10:12
